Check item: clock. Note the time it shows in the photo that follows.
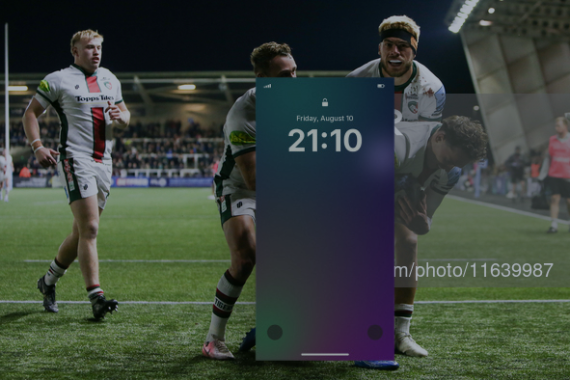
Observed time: 21:10
